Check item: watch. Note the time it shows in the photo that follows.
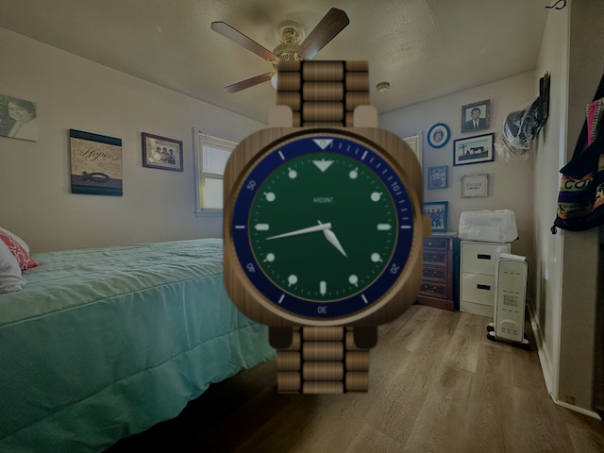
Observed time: 4:43
